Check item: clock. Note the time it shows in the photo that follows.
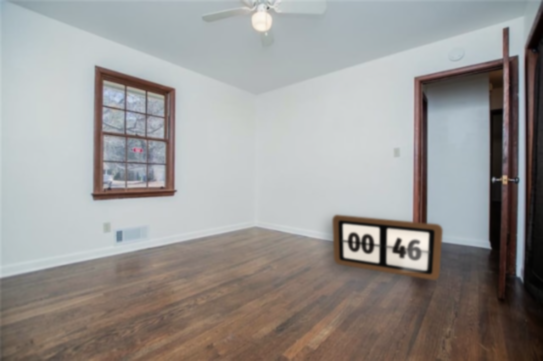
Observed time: 0:46
